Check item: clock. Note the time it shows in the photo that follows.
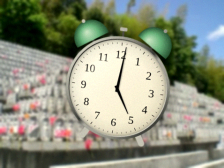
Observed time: 5:01
